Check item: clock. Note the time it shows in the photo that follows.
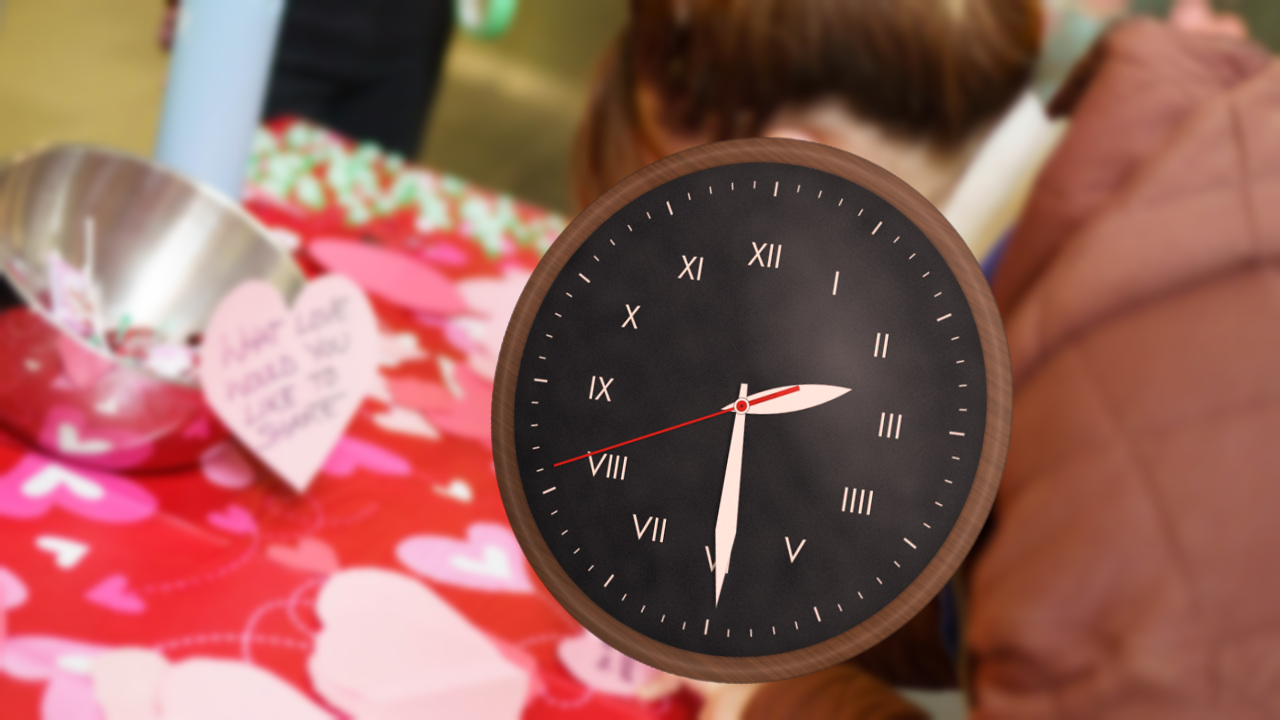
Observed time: 2:29:41
